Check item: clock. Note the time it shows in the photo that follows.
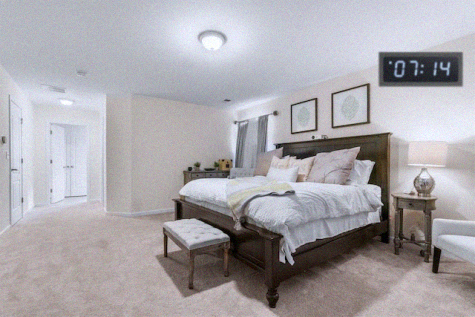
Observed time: 7:14
